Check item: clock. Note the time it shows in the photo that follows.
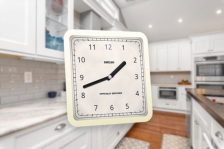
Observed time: 1:42
